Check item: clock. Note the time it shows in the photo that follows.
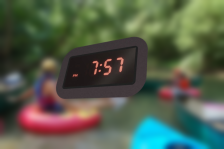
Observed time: 7:57
